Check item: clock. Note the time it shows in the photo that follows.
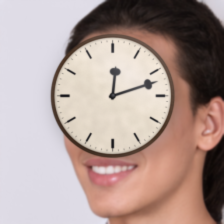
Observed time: 12:12
